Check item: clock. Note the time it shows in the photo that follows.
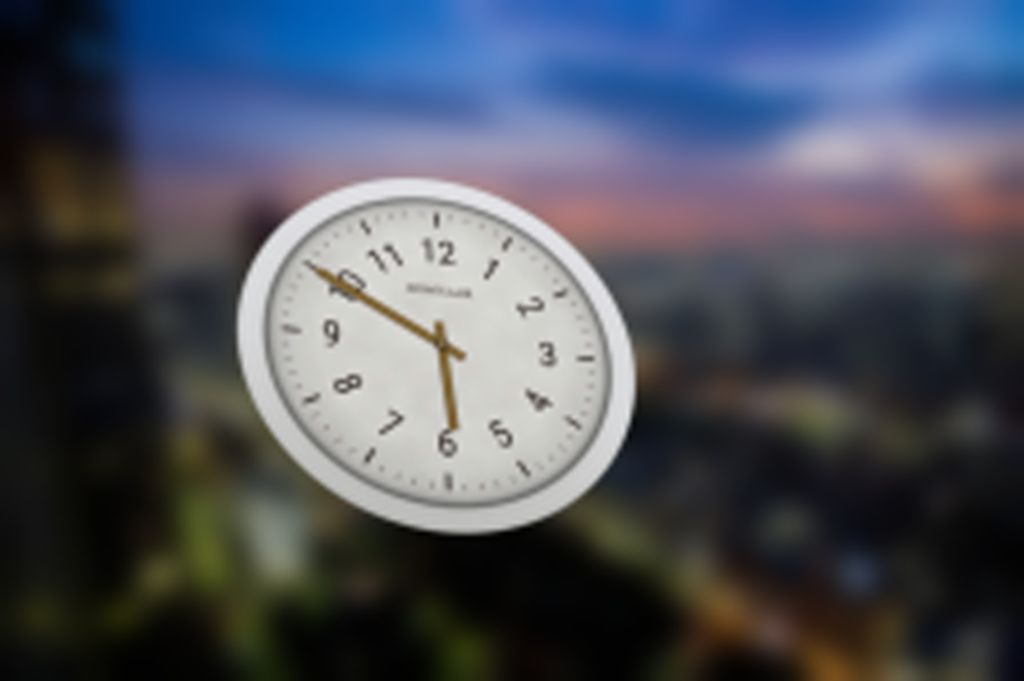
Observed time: 5:50
